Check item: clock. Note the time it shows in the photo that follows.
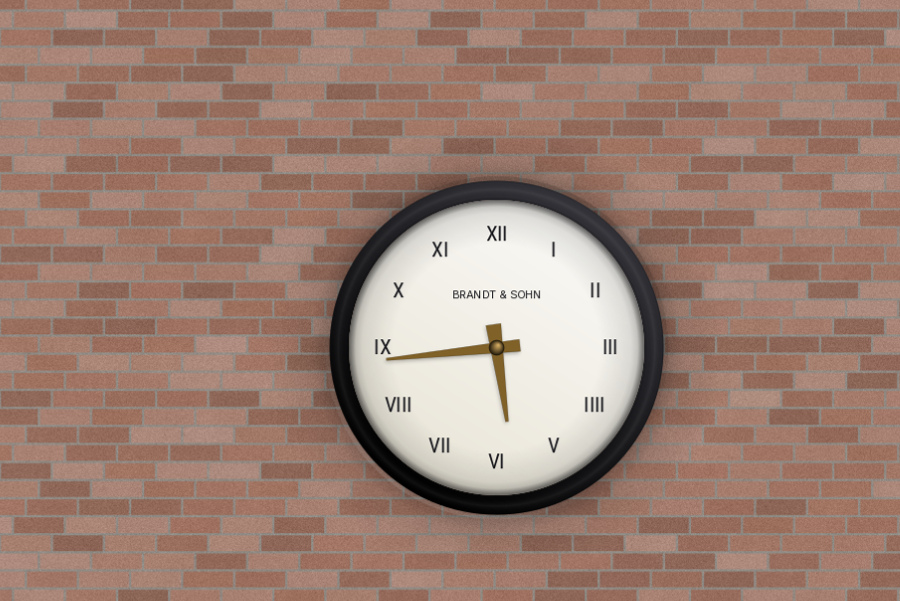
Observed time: 5:44
